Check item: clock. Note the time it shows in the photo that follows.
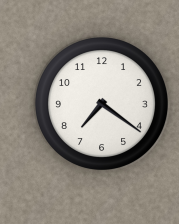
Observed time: 7:21
